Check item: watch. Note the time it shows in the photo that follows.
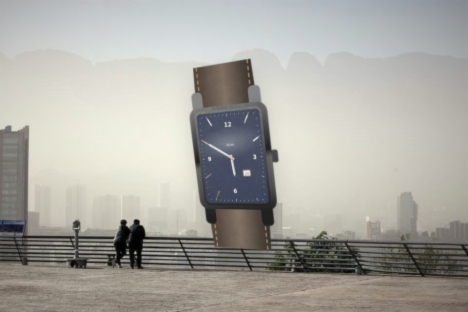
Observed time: 5:50
